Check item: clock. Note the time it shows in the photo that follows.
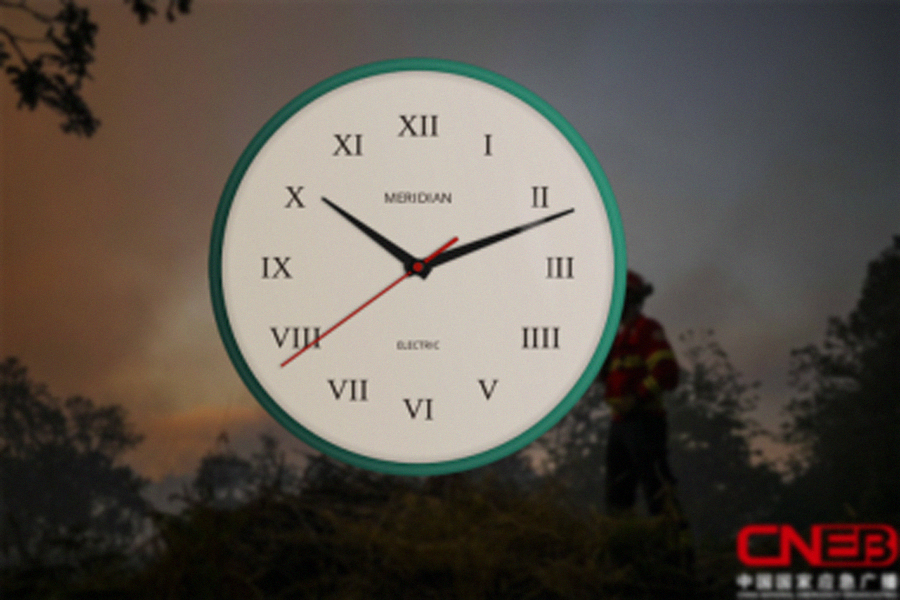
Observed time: 10:11:39
